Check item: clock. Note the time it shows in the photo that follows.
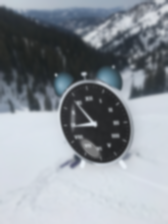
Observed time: 8:54
